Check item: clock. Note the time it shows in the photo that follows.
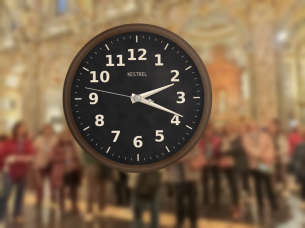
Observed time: 2:18:47
